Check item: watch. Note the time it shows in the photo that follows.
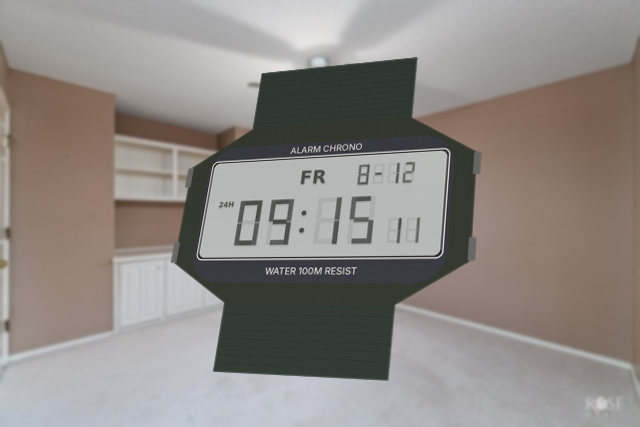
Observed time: 9:15:11
